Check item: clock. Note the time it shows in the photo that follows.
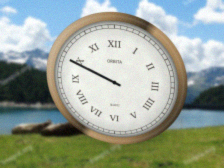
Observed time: 9:49
